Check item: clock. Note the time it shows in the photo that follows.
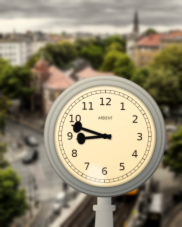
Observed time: 8:48
